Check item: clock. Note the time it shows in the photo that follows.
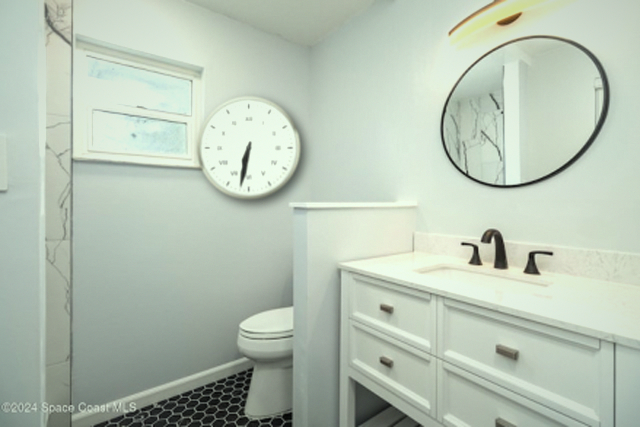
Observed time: 6:32
